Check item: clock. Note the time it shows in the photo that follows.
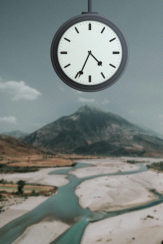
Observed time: 4:34
